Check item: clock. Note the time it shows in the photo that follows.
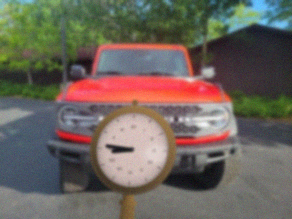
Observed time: 8:46
